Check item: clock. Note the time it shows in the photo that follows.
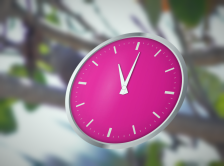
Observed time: 11:01
